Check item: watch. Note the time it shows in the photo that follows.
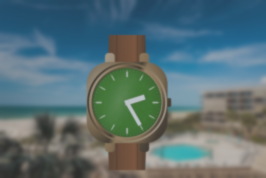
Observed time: 2:25
